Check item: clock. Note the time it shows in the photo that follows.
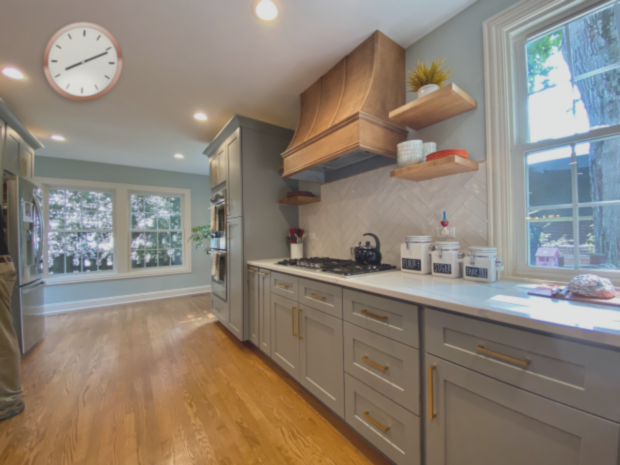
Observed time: 8:11
